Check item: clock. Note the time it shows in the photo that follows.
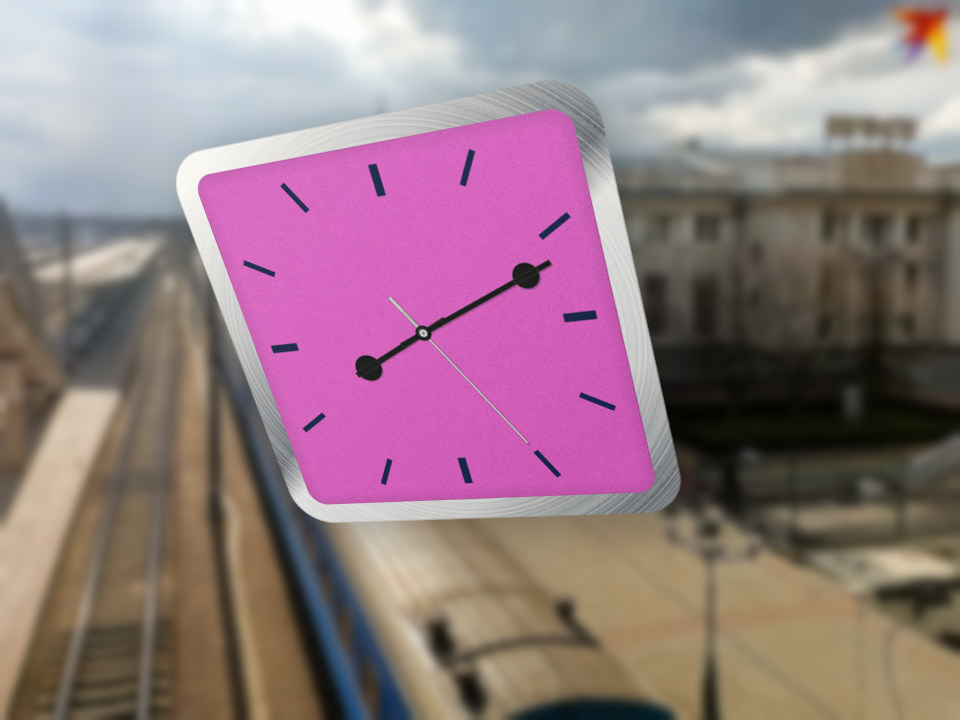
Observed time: 8:11:25
